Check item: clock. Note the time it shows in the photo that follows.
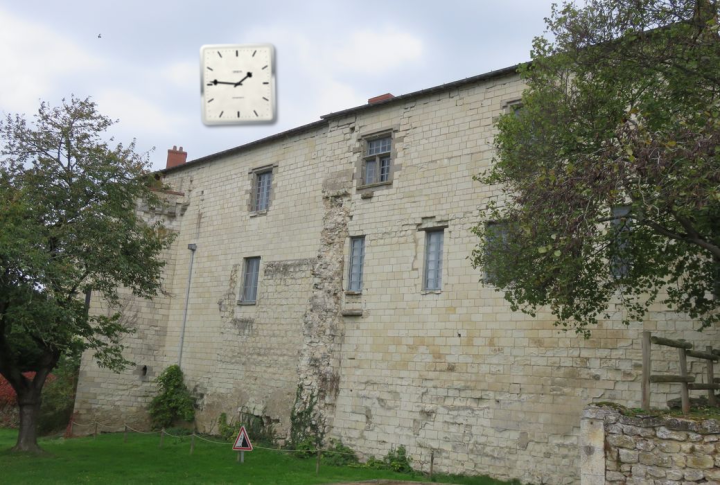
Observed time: 1:46
